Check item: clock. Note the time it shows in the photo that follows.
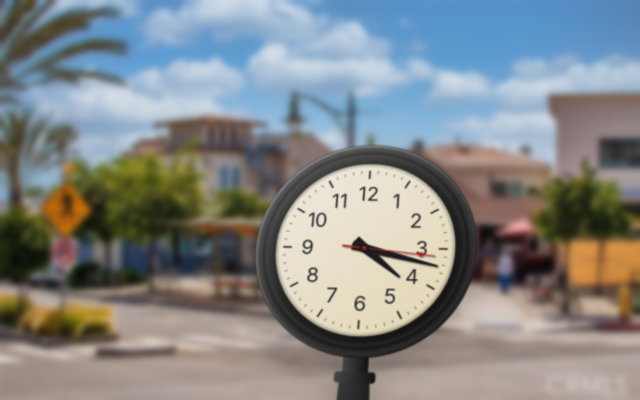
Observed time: 4:17:16
